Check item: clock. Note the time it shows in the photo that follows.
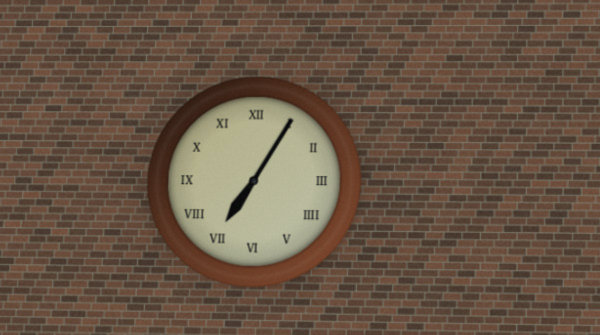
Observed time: 7:05
